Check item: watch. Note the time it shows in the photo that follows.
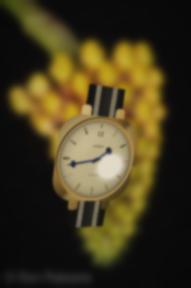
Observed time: 1:43
